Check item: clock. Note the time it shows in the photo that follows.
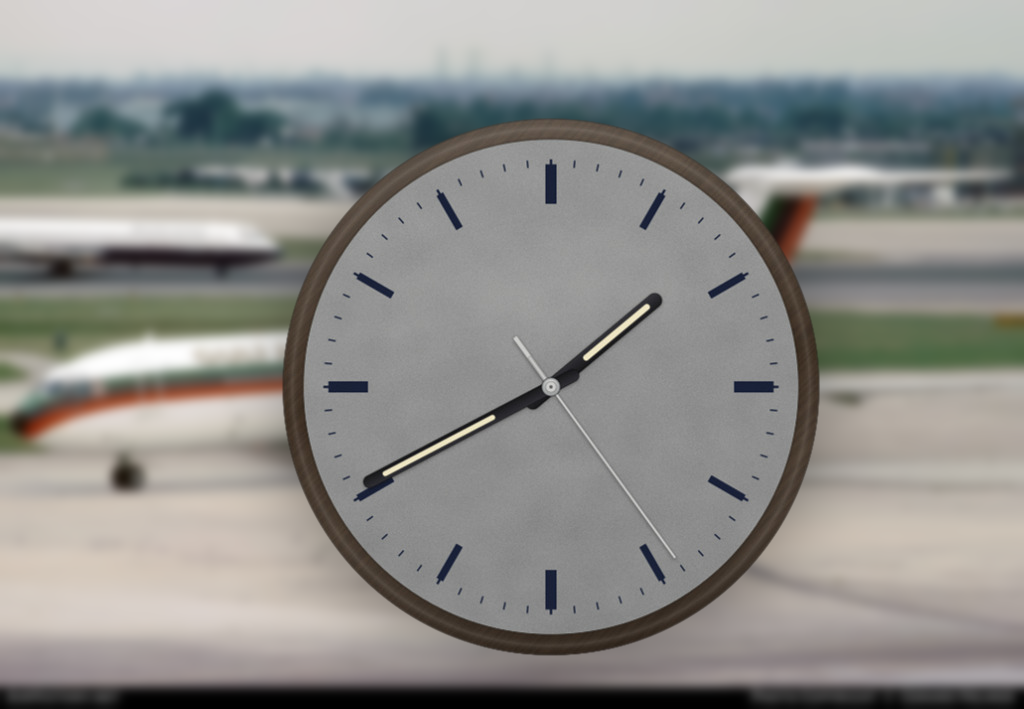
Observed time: 1:40:24
